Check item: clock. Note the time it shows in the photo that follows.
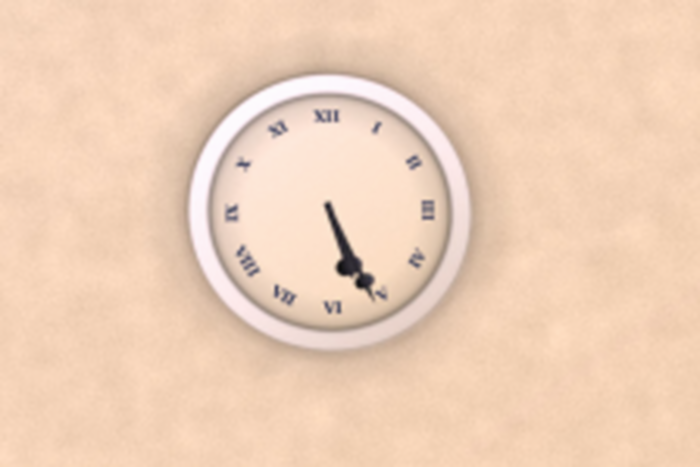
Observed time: 5:26
